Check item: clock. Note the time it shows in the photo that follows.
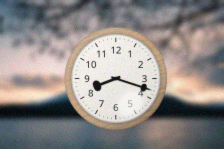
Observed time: 8:18
